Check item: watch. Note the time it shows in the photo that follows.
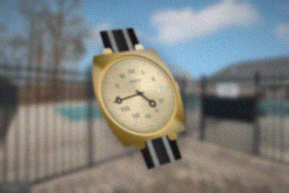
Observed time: 4:44
